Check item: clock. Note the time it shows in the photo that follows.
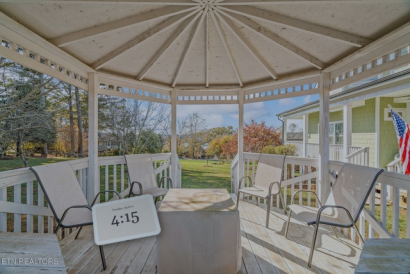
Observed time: 4:15
